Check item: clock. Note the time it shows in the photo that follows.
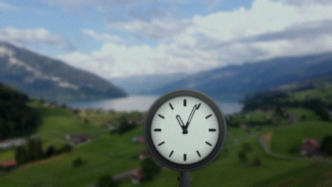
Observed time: 11:04
